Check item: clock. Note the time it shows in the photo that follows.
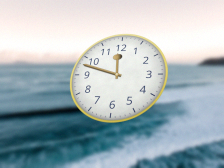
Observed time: 11:48
